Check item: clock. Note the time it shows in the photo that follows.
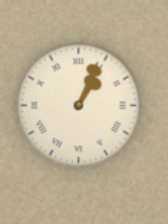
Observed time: 1:04
